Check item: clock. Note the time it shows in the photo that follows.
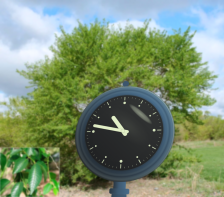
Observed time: 10:47
